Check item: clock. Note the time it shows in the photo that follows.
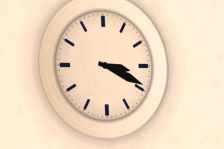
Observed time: 3:19
